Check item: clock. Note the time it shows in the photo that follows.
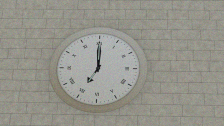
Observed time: 7:00
